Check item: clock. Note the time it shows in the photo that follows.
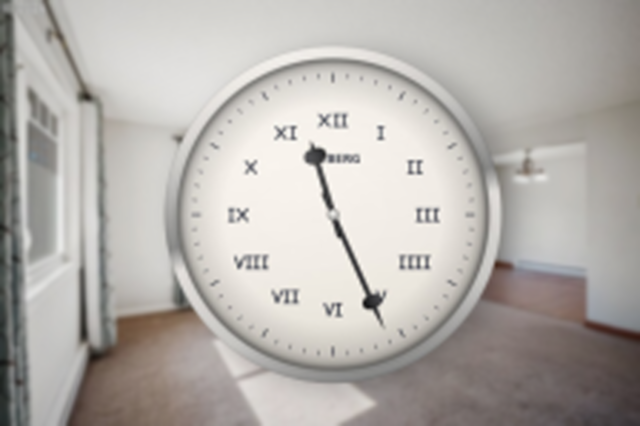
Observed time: 11:26
